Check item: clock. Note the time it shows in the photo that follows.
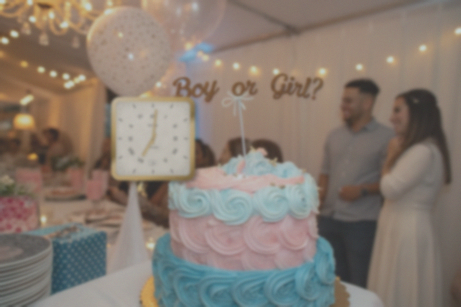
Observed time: 7:01
